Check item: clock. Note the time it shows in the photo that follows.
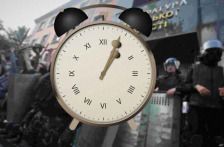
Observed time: 1:04
